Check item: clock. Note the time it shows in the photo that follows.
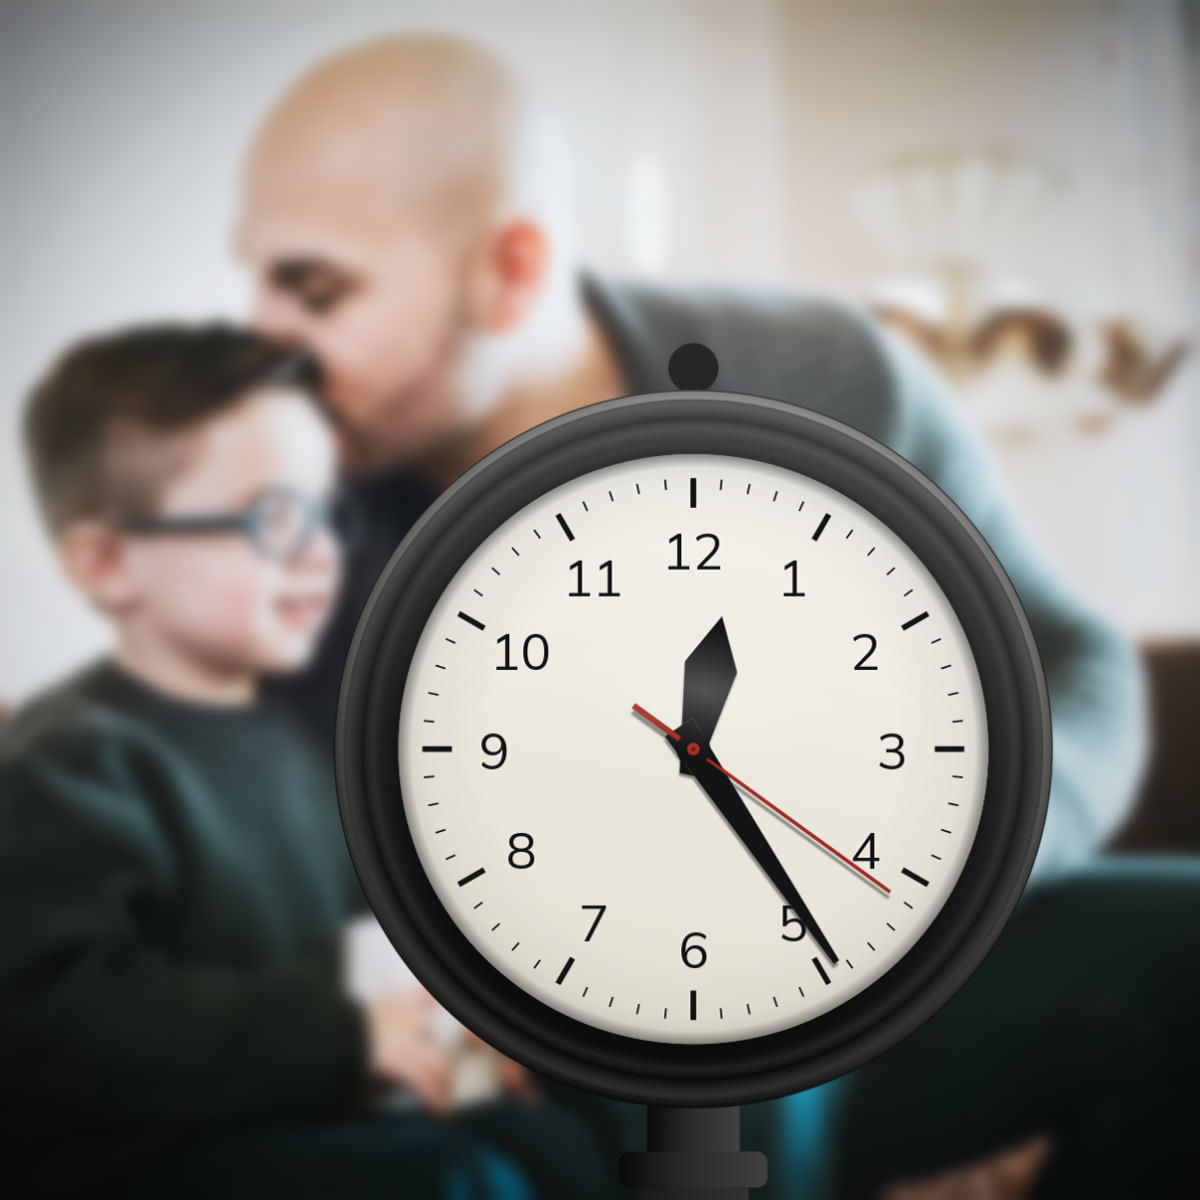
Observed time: 12:24:21
